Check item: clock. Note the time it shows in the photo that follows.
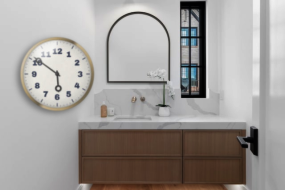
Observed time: 5:51
